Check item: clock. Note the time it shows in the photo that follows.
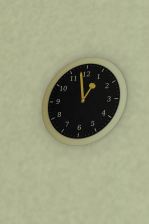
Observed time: 12:58
